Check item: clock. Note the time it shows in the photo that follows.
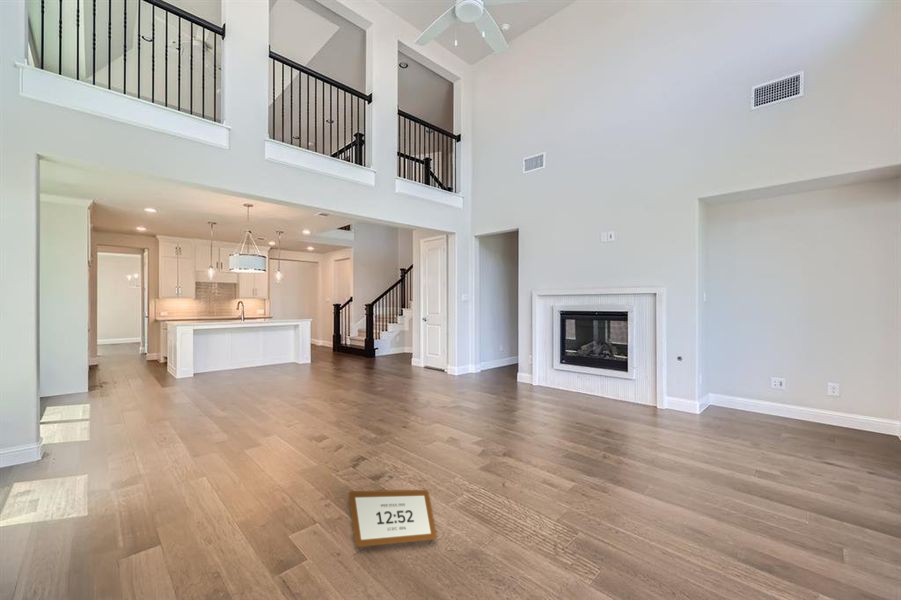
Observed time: 12:52
